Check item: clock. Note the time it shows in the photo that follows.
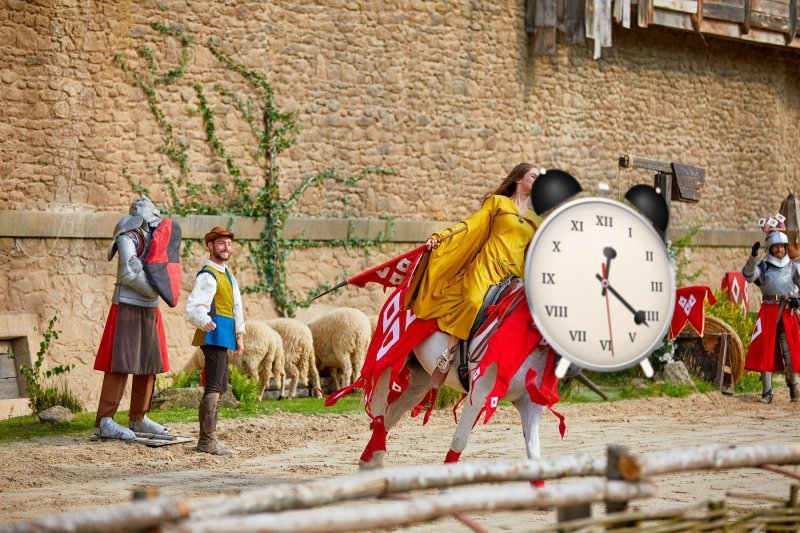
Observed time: 12:21:29
